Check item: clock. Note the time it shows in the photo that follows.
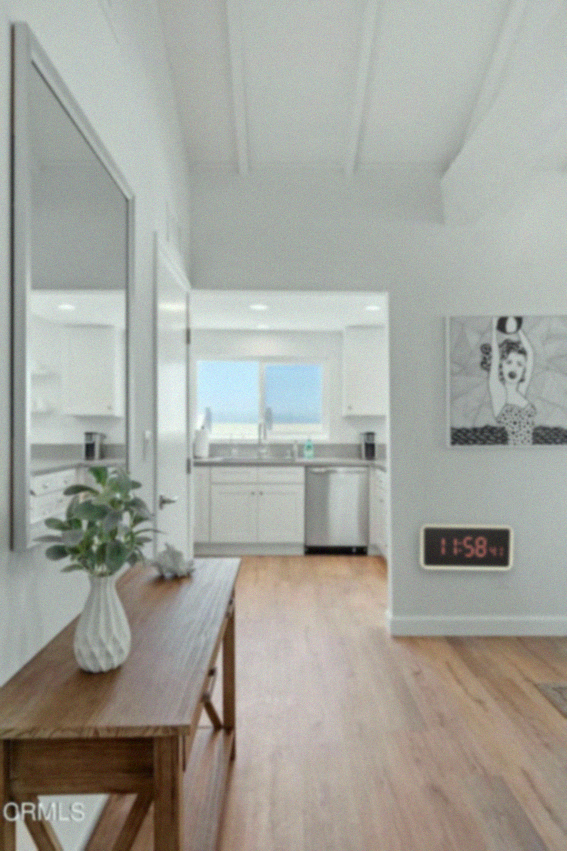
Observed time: 11:58
